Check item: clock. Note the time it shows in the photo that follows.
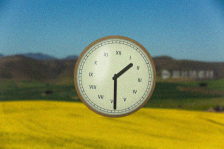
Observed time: 1:29
